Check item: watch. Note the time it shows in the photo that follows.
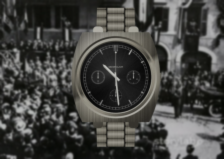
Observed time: 10:29
